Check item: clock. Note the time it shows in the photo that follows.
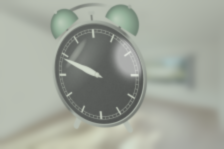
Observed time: 9:49
